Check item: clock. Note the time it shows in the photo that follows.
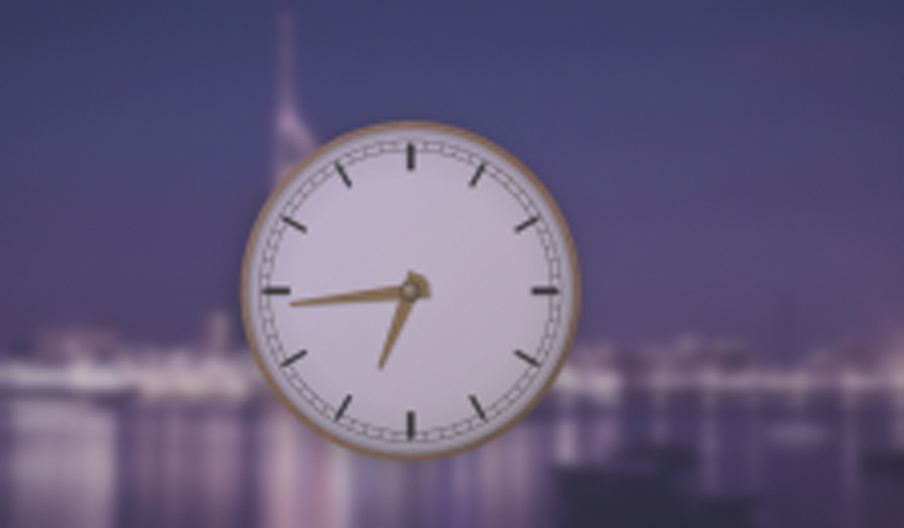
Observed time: 6:44
